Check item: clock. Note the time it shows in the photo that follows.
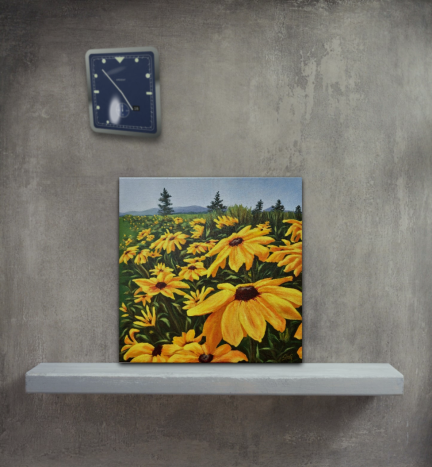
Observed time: 4:53
